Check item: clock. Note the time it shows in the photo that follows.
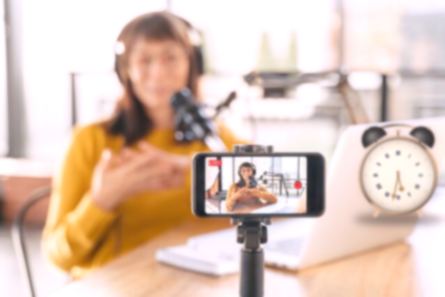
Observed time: 5:32
